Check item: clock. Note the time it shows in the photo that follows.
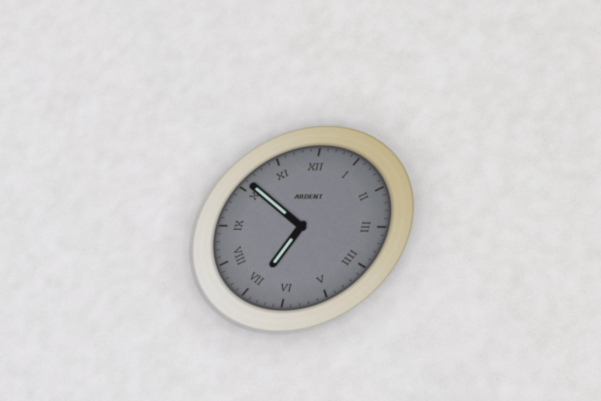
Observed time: 6:51
